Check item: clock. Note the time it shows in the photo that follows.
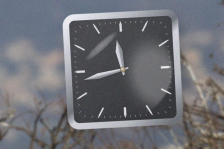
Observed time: 11:43
